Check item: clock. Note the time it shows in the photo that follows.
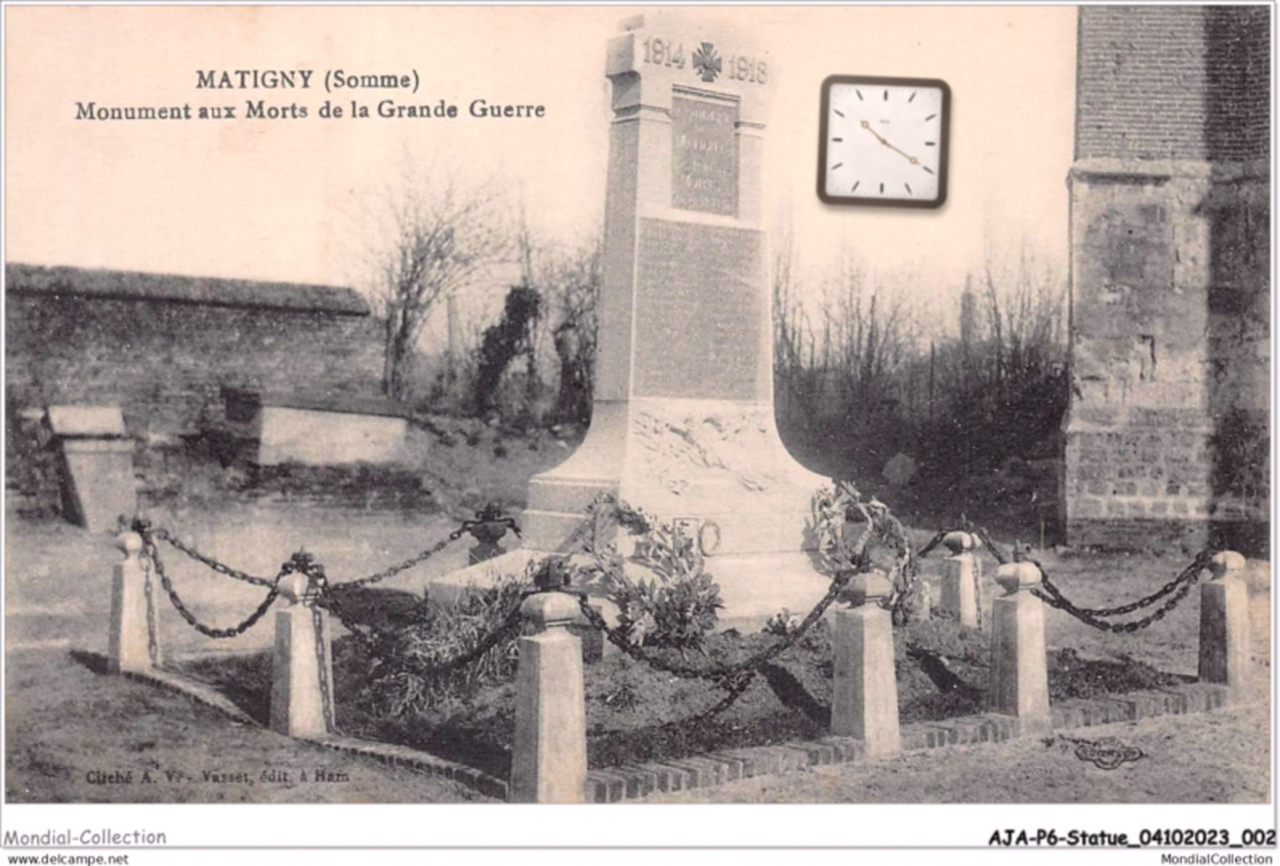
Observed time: 10:20
